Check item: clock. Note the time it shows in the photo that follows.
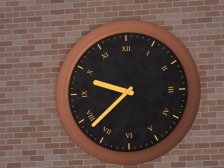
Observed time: 9:38
